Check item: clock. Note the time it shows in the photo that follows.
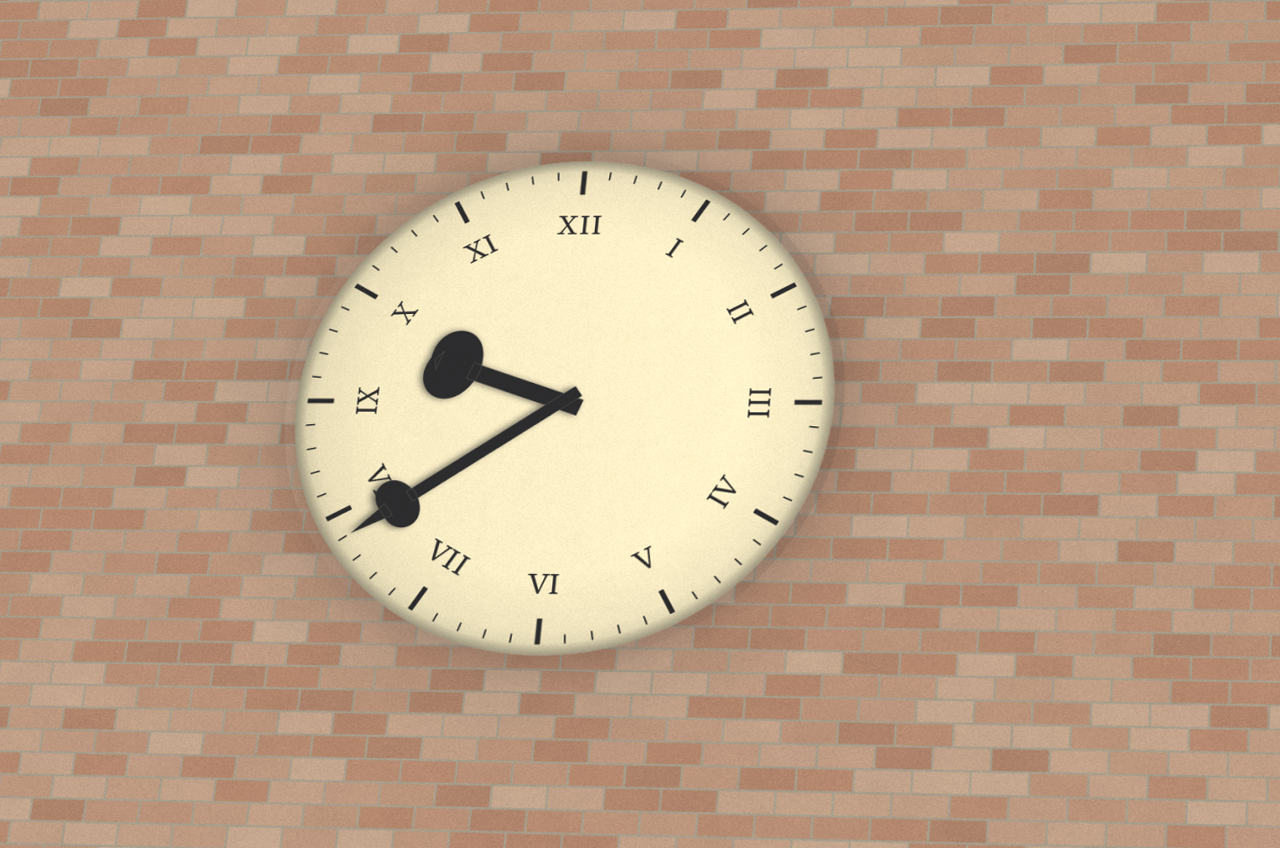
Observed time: 9:39
